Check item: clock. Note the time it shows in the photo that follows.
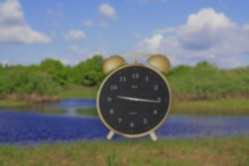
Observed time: 9:16
